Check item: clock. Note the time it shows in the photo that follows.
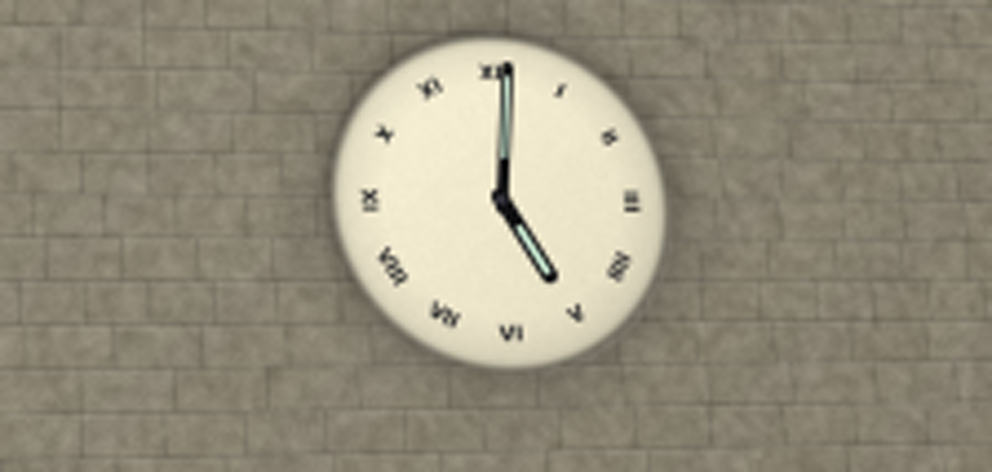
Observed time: 5:01
